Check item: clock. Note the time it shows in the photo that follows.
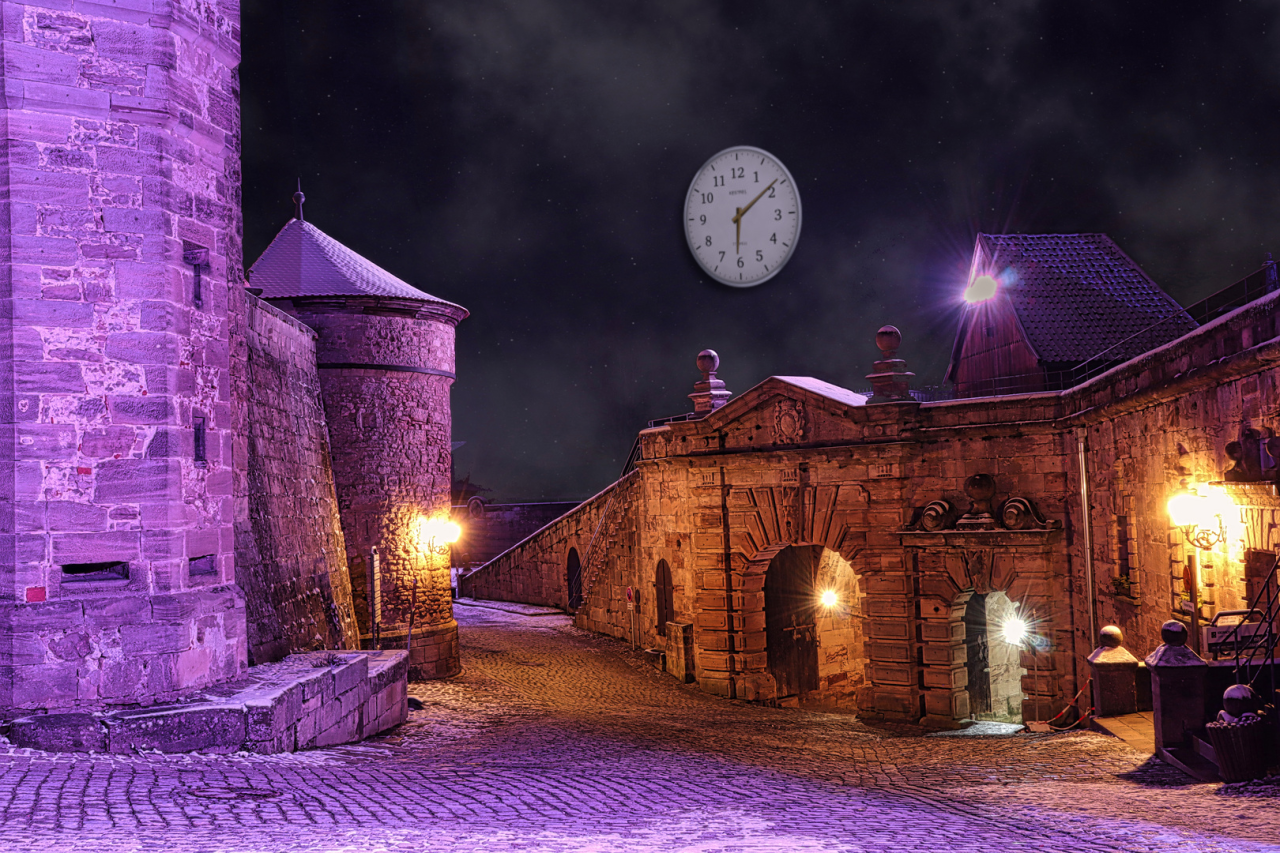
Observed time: 6:09
